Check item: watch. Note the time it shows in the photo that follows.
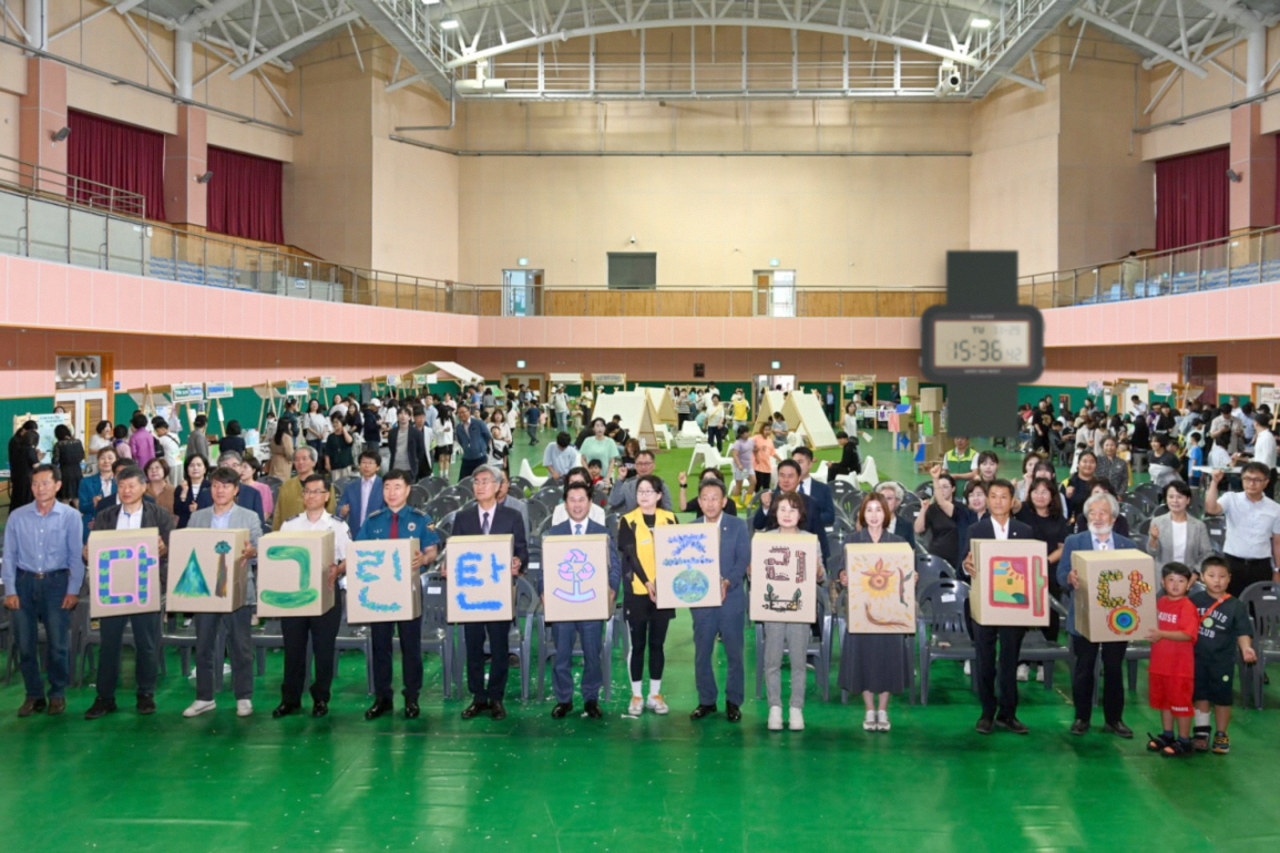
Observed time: 15:36:42
